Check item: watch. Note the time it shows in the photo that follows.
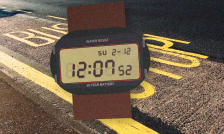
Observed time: 12:07:52
